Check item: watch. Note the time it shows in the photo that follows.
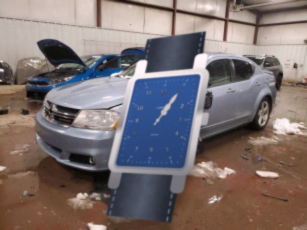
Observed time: 1:05
